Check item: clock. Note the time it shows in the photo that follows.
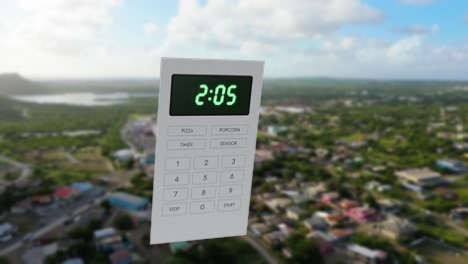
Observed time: 2:05
